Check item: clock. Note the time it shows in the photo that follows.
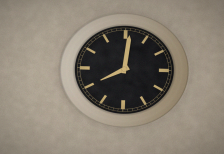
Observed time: 8:01
